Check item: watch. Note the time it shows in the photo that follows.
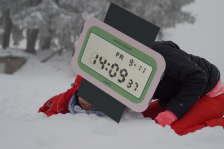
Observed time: 14:09:37
